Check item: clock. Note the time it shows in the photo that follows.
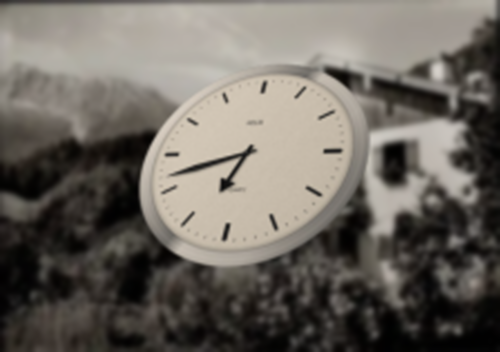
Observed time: 6:42
